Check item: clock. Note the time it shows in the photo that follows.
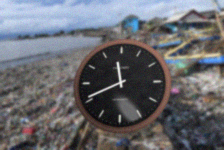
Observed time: 11:41
